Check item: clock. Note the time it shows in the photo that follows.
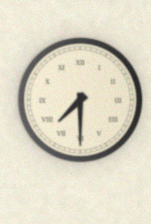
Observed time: 7:30
